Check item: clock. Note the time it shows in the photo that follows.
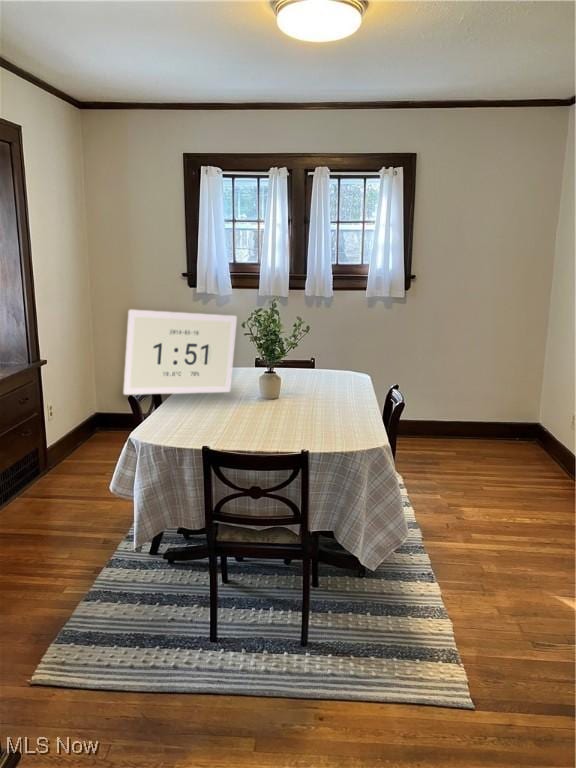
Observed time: 1:51
